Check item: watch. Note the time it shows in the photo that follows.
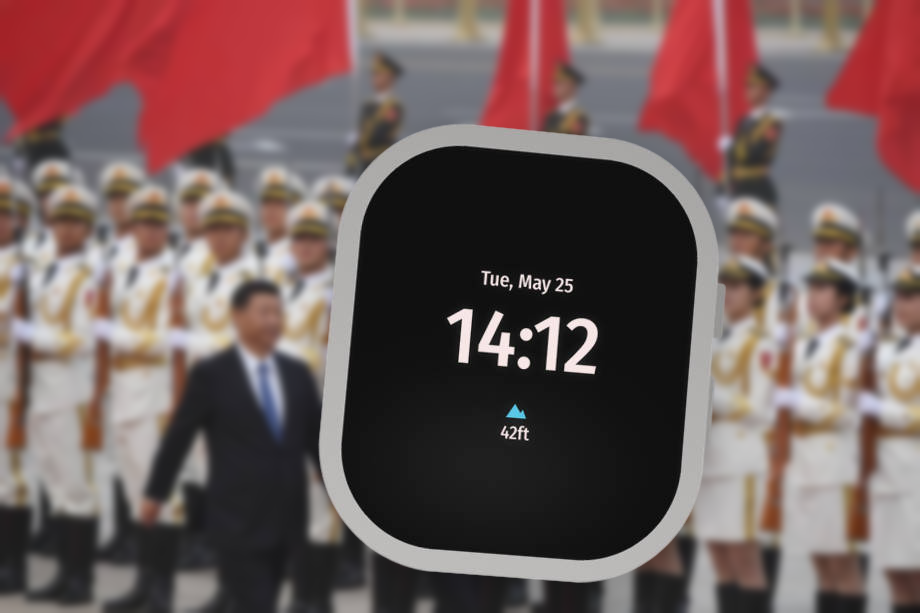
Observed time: 14:12
